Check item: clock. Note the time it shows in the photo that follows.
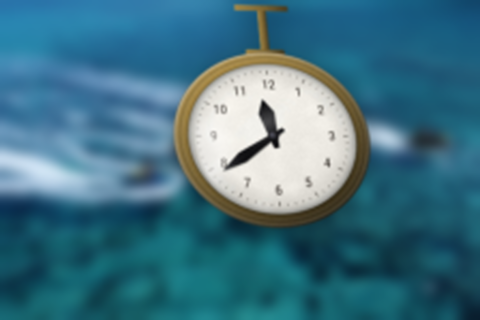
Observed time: 11:39
